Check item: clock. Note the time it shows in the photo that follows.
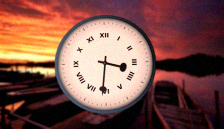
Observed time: 3:31
